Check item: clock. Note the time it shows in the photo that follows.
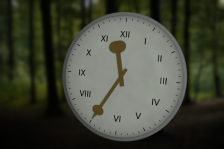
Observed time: 11:35
